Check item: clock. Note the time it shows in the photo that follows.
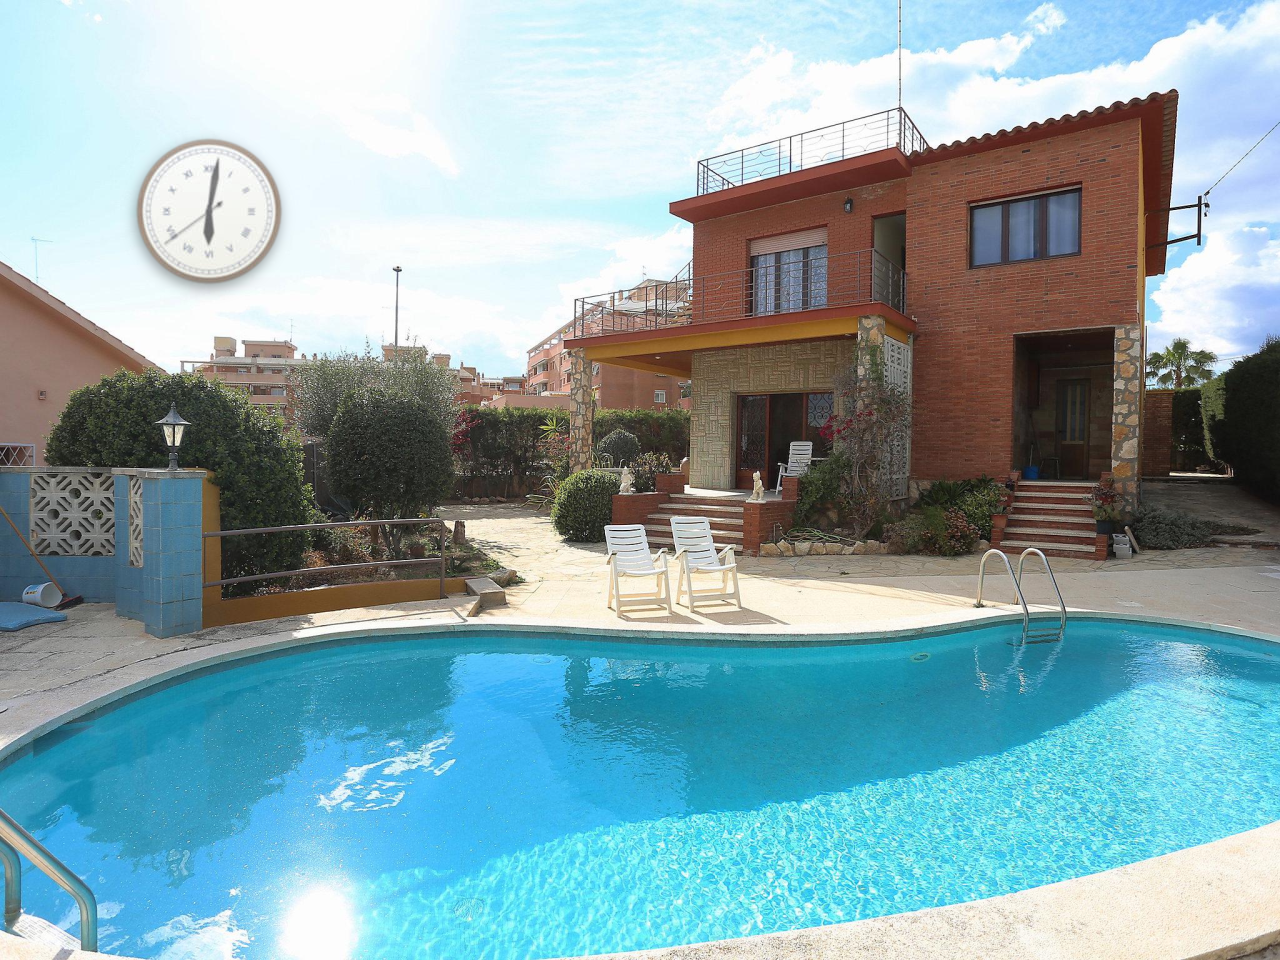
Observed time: 6:01:39
